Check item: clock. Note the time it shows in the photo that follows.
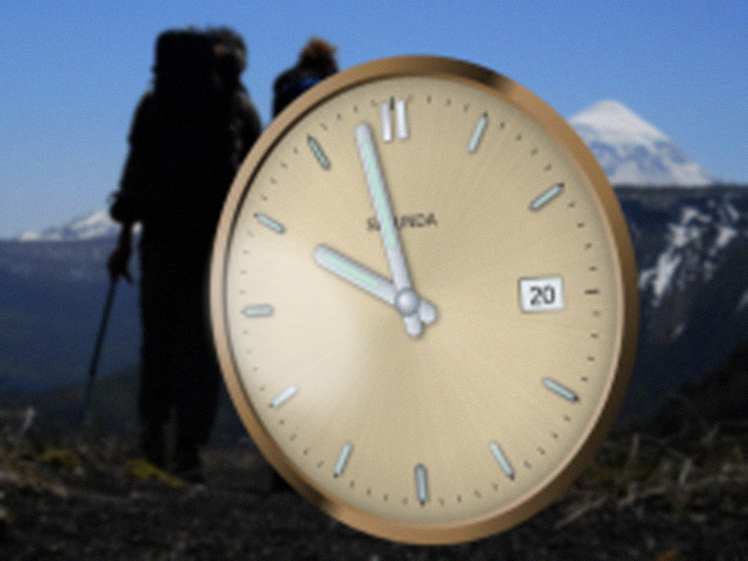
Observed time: 9:58
